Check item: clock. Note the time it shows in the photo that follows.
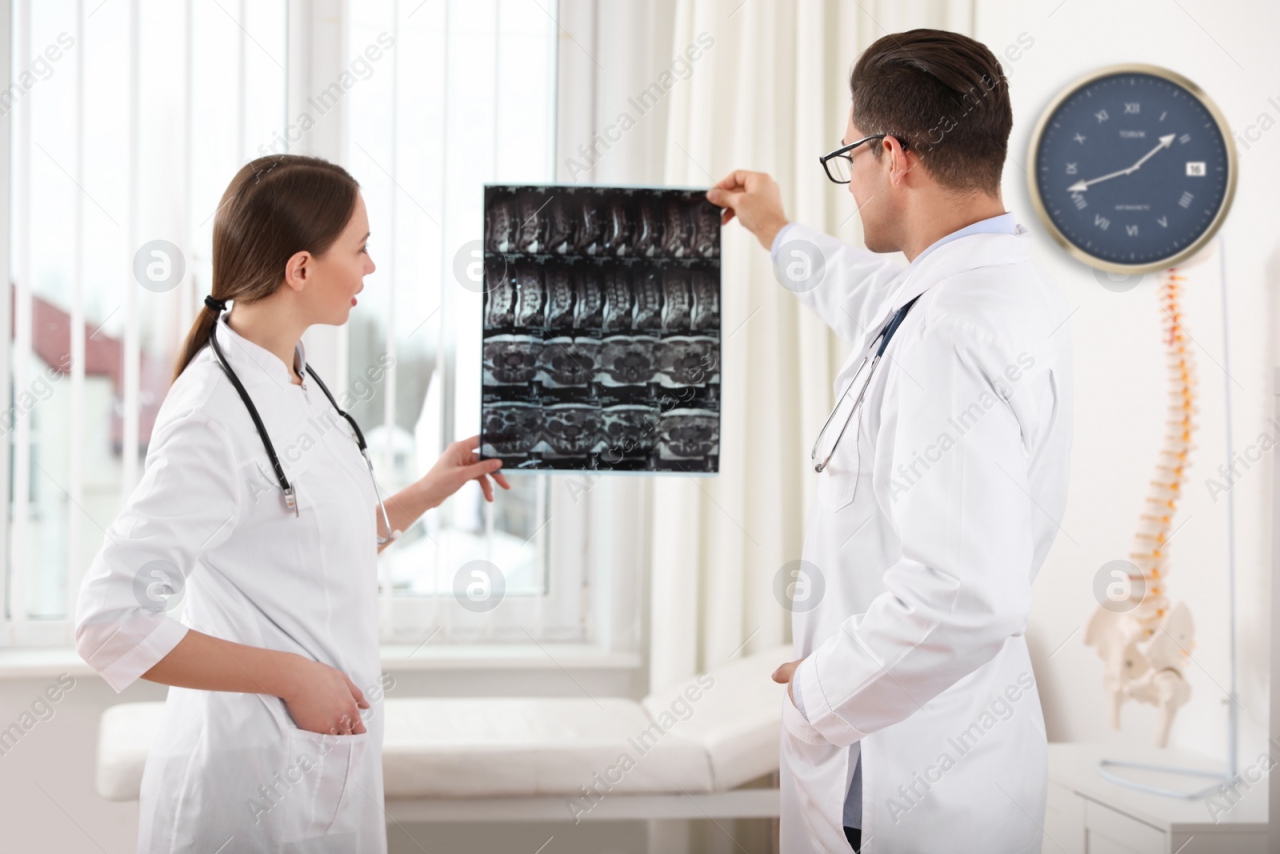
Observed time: 1:42
